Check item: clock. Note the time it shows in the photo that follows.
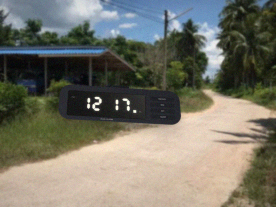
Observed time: 12:17
